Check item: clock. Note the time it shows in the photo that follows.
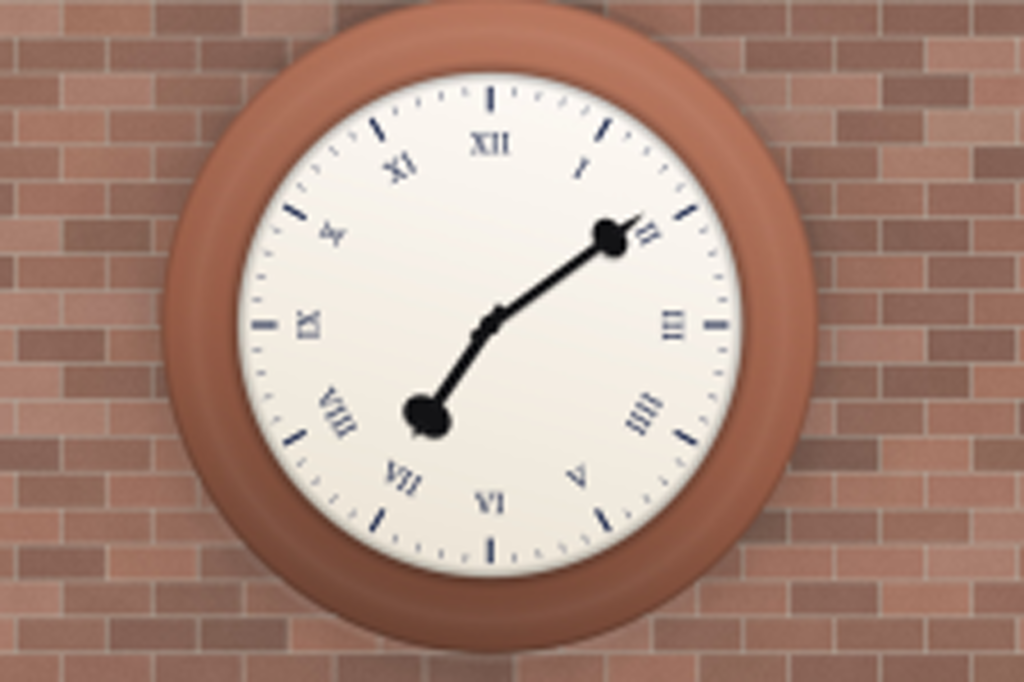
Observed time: 7:09
